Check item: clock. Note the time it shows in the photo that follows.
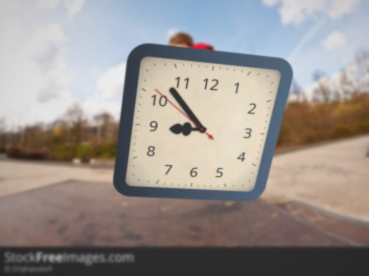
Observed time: 8:52:51
